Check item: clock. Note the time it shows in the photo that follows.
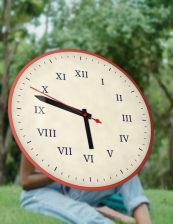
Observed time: 5:47:49
